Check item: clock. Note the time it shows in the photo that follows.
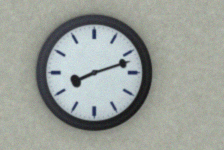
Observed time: 8:12
